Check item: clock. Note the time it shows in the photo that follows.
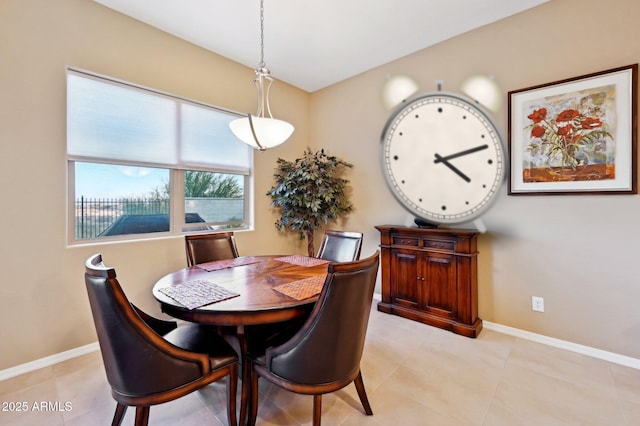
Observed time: 4:12
